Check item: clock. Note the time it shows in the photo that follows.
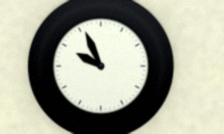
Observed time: 9:56
